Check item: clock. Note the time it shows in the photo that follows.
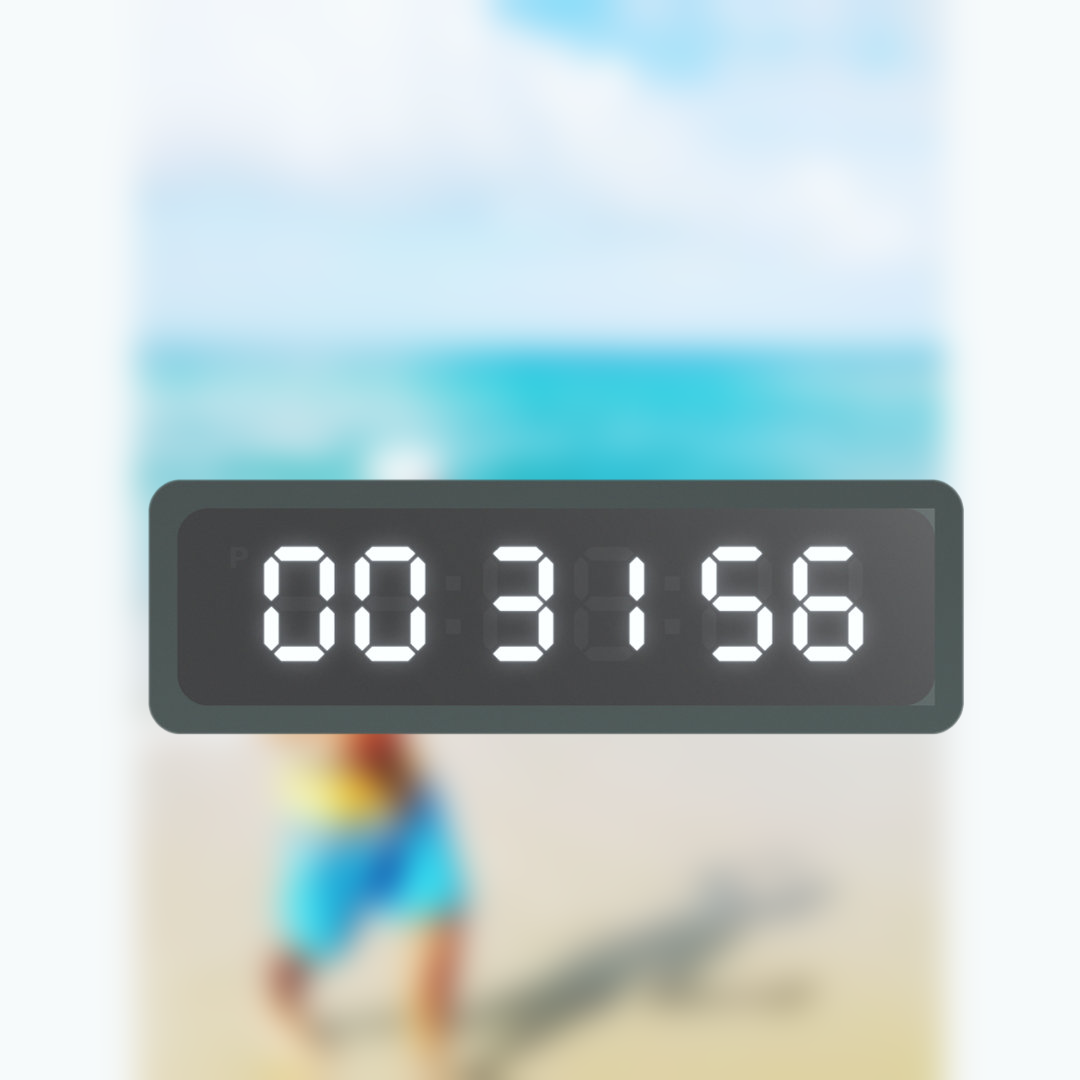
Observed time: 0:31:56
